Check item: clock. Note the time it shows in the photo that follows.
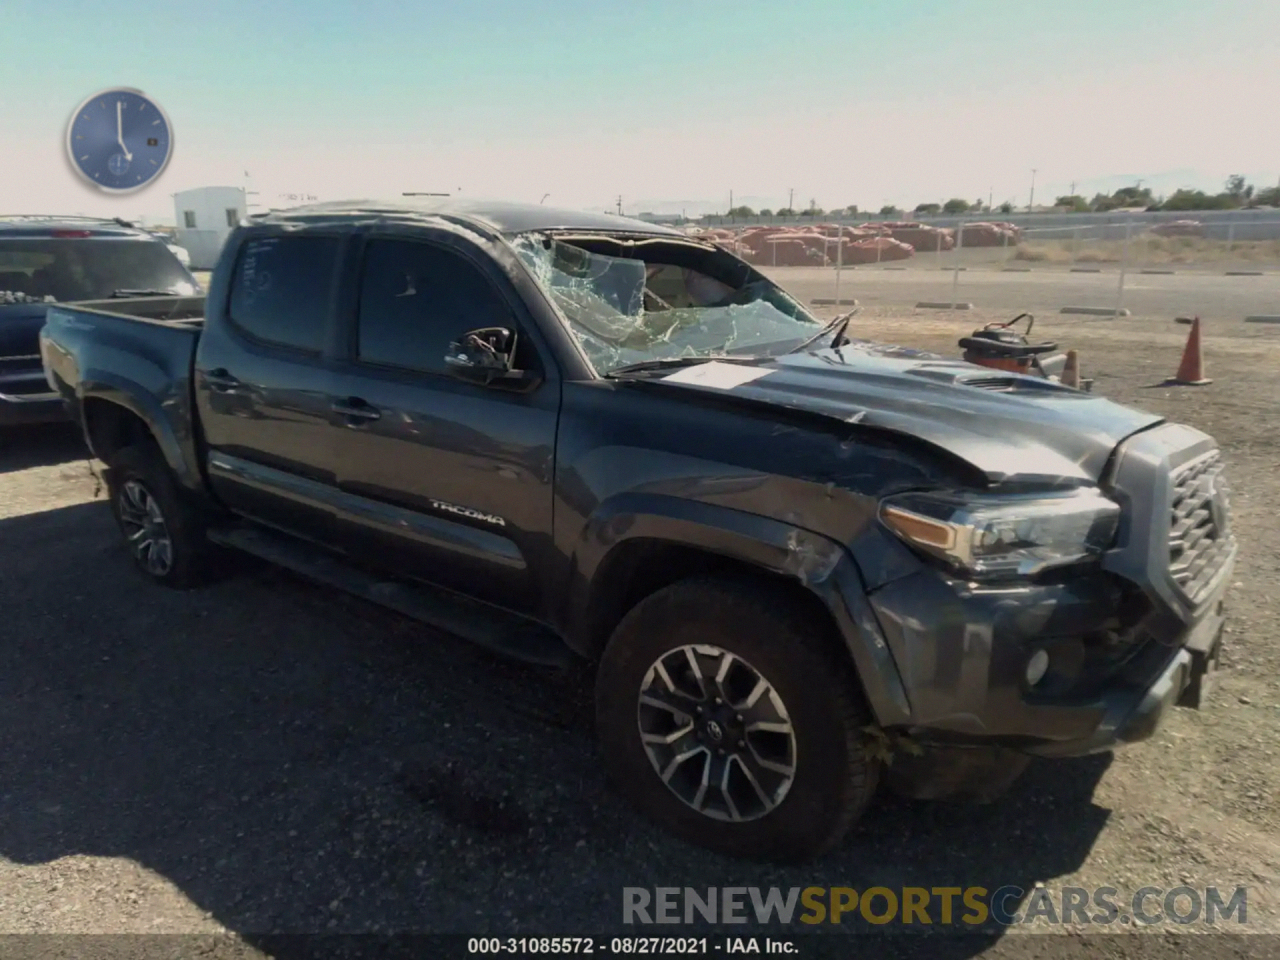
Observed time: 4:59
